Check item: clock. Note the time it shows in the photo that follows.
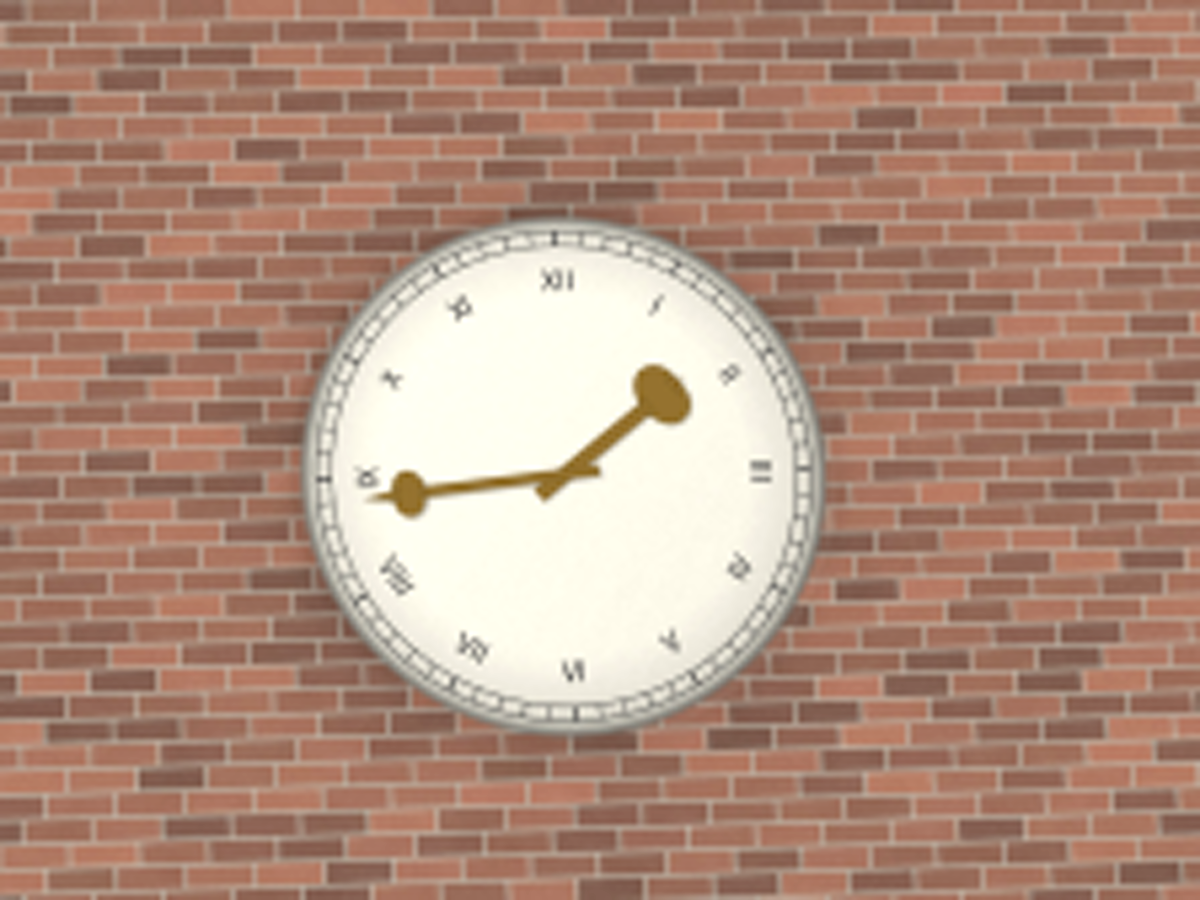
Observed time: 1:44
